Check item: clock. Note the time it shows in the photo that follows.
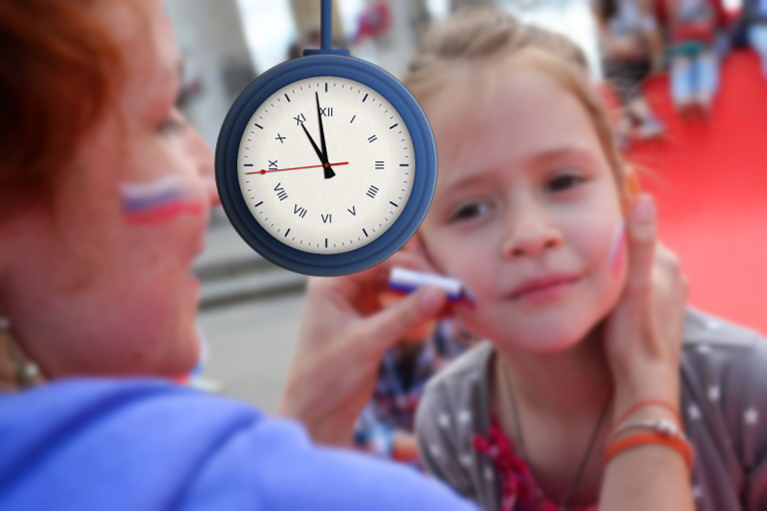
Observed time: 10:58:44
